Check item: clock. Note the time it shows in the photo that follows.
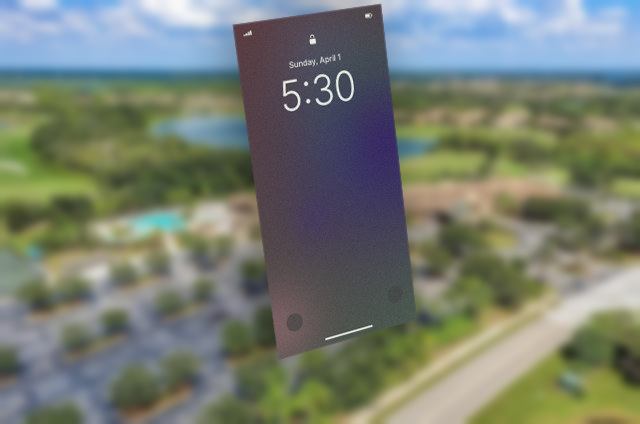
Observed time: 5:30
